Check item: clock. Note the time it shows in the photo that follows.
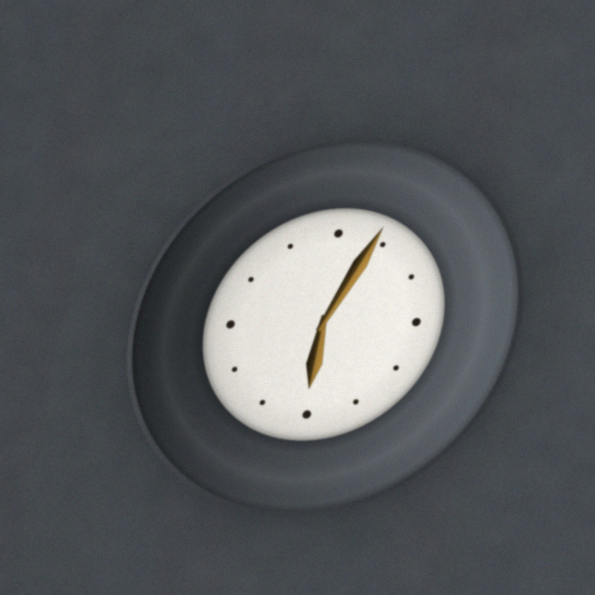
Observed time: 6:04
